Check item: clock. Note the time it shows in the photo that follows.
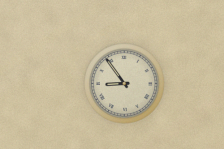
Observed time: 8:54
